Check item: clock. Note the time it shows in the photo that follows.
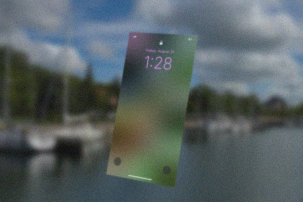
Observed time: 1:28
